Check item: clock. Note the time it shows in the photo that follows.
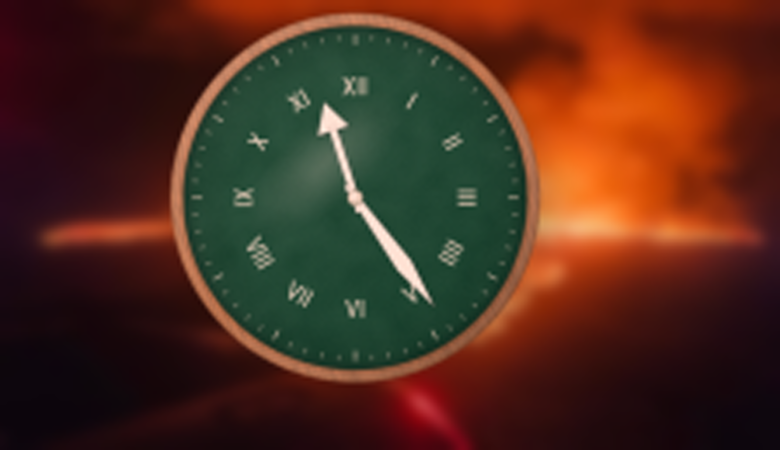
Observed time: 11:24
